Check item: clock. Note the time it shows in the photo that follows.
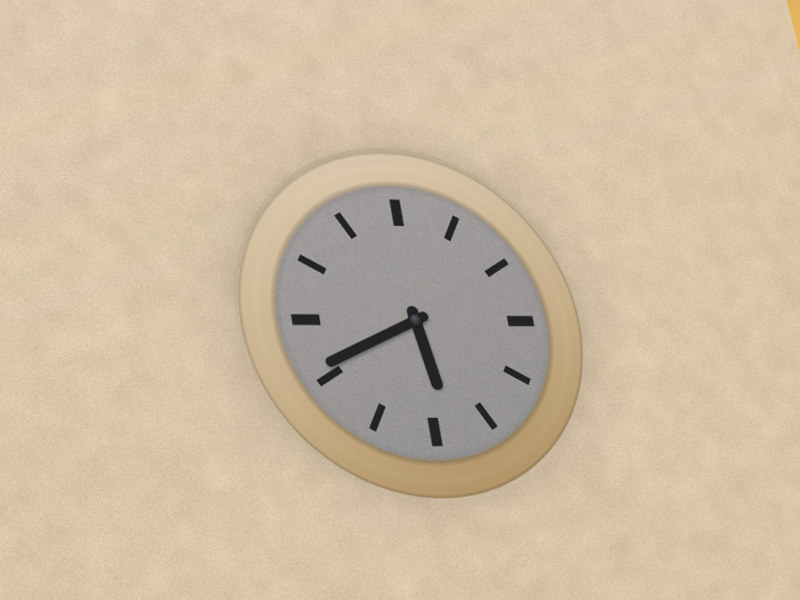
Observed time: 5:41
